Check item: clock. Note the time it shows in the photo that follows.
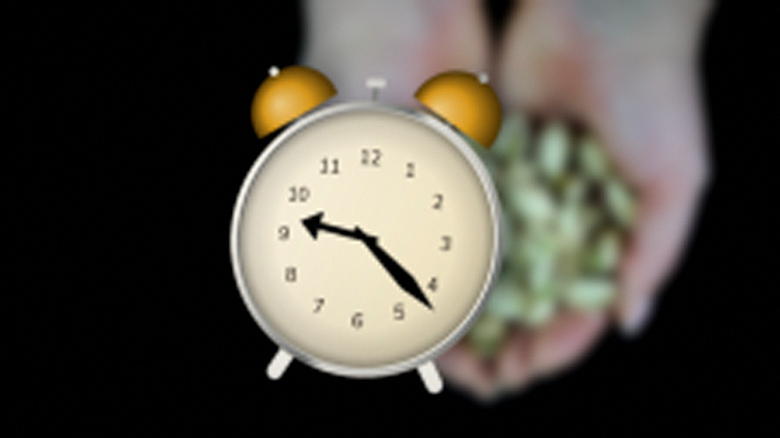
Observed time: 9:22
